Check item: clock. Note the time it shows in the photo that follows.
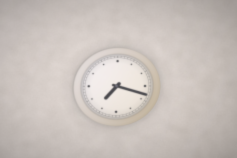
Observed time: 7:18
